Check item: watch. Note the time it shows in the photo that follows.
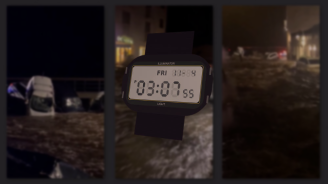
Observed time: 3:07:55
